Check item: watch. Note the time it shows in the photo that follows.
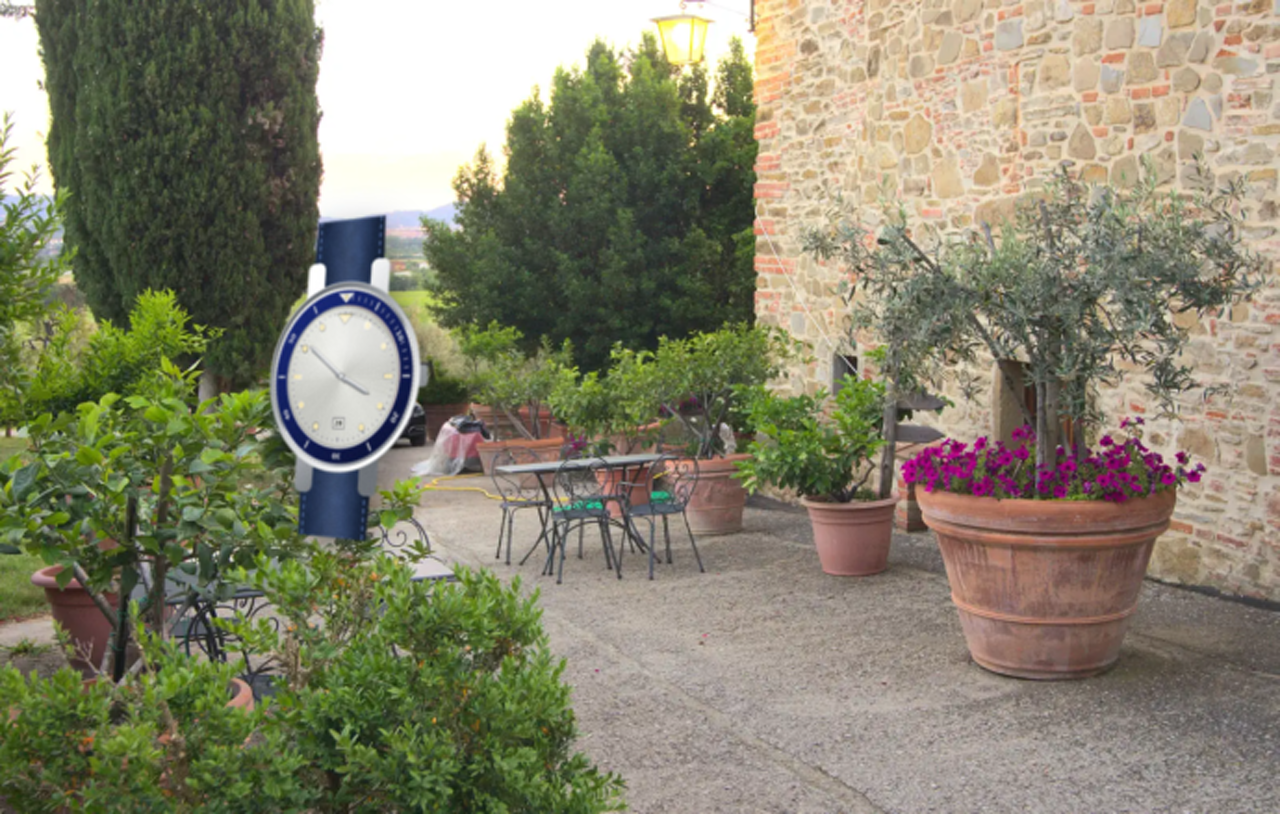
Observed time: 3:51
